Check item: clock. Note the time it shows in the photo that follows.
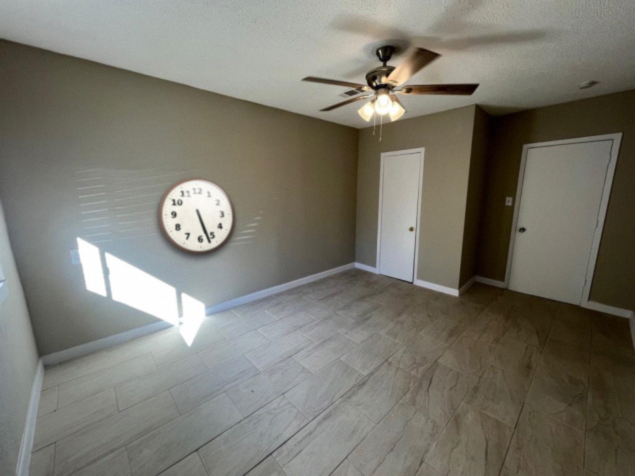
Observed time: 5:27
